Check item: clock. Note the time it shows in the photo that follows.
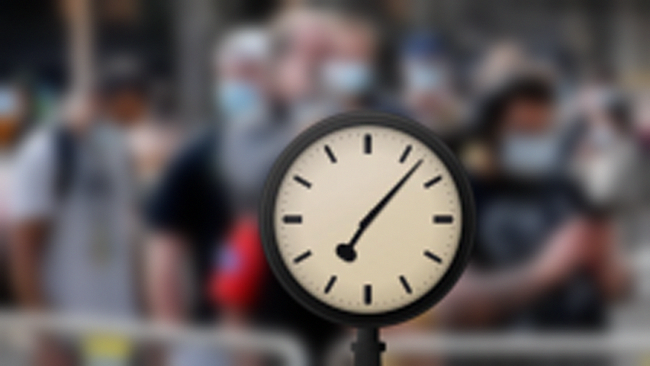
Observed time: 7:07
